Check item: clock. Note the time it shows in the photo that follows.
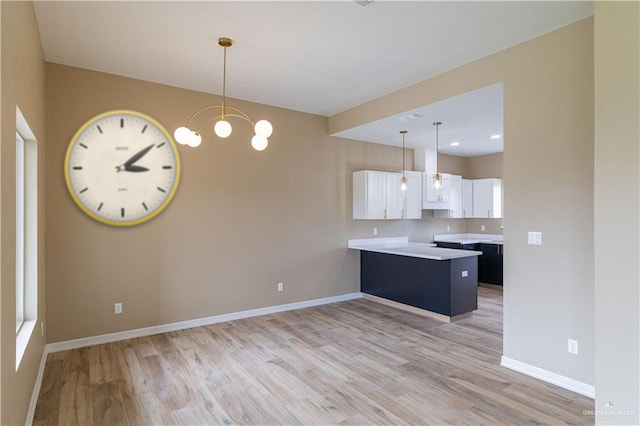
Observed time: 3:09
